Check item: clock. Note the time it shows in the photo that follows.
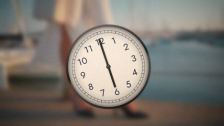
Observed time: 6:00
